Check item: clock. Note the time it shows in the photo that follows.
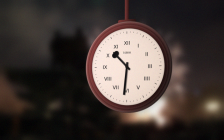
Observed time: 10:31
